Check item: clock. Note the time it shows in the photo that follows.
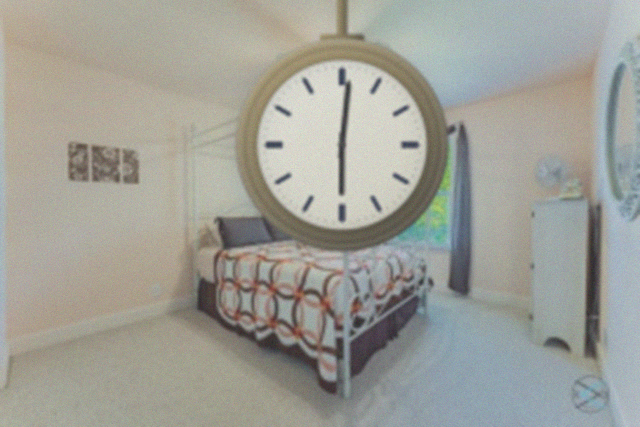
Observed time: 6:01
